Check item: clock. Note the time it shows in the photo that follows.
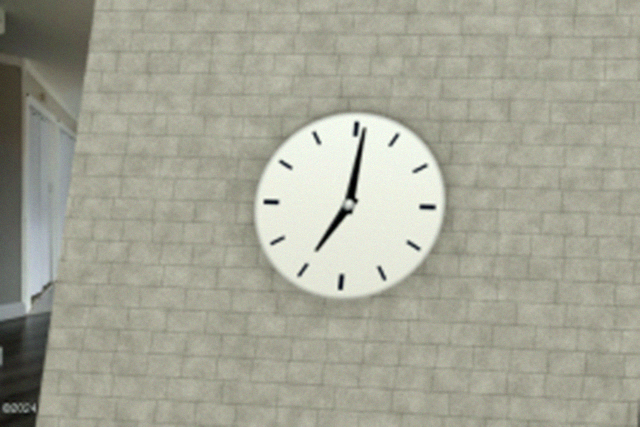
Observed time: 7:01
